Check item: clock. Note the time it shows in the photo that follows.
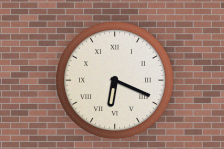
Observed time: 6:19
